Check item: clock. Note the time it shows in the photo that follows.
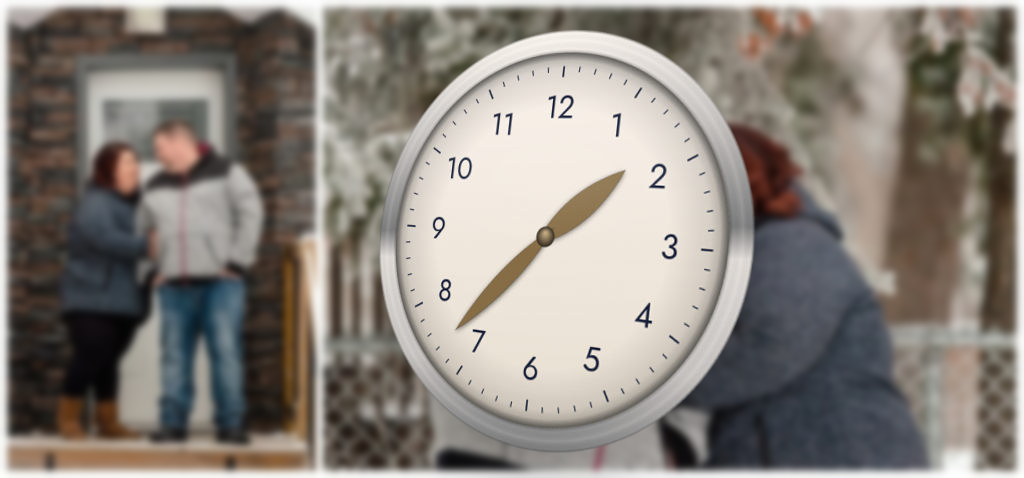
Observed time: 1:37
